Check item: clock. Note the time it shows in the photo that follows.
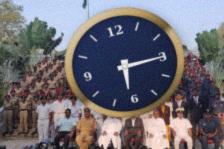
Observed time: 6:15
